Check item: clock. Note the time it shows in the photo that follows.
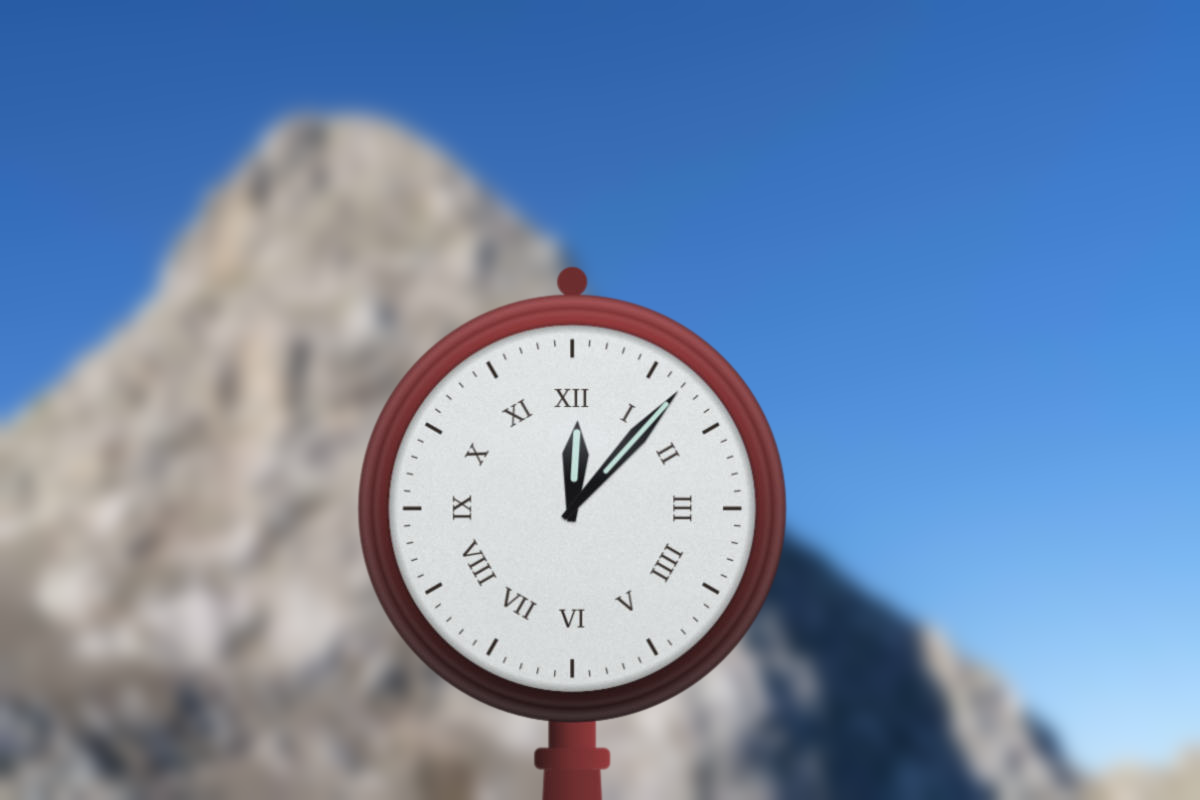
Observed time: 12:07
